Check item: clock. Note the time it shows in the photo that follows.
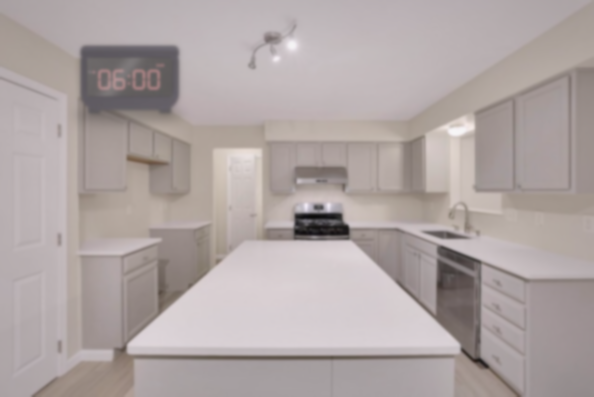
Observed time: 6:00
